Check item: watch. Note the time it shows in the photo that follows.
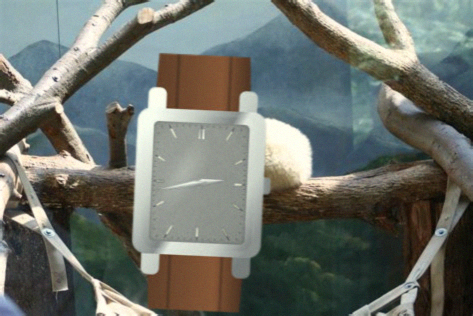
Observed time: 2:43
